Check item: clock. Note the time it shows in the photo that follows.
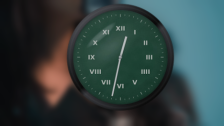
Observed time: 12:32
